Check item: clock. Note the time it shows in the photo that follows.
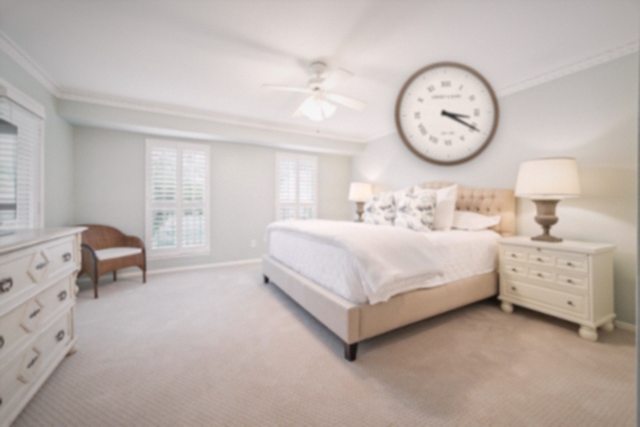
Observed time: 3:20
